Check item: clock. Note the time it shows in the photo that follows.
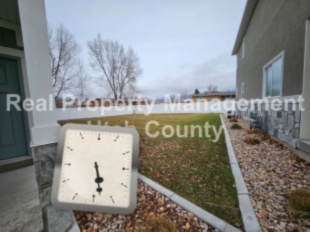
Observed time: 5:28
